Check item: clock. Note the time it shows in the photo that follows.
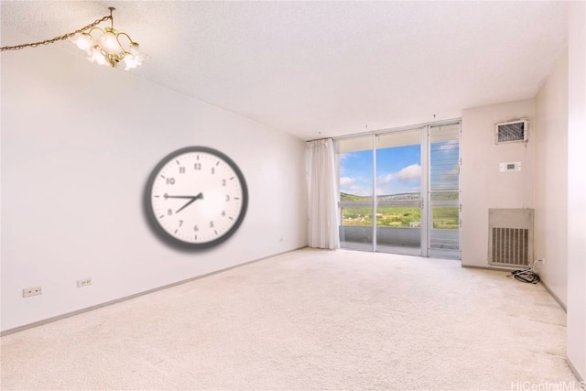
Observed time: 7:45
